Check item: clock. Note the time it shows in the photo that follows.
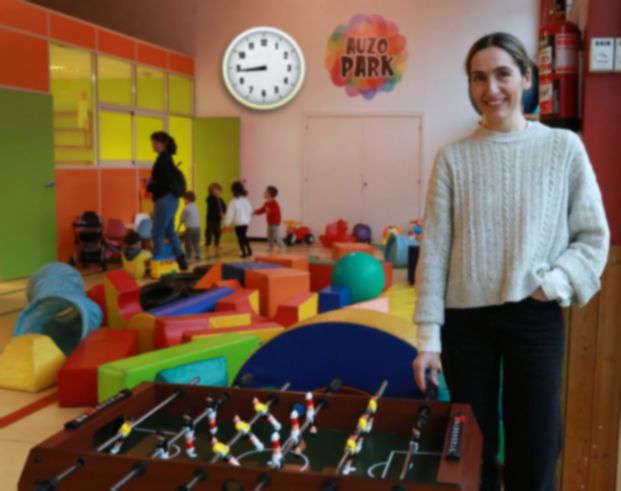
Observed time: 8:44
